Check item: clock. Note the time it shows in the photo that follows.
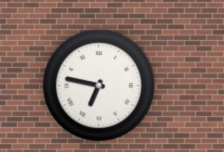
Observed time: 6:47
